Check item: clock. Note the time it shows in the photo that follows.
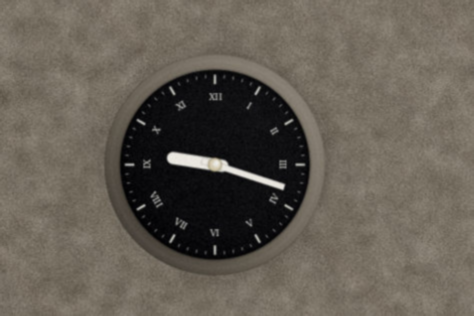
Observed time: 9:18
